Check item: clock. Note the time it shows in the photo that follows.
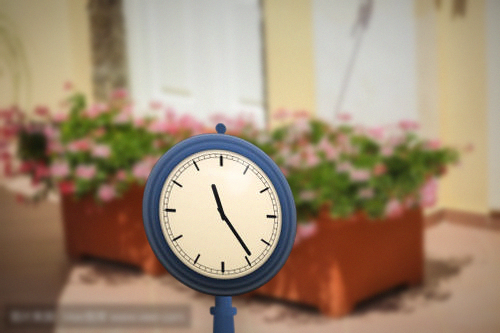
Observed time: 11:24
